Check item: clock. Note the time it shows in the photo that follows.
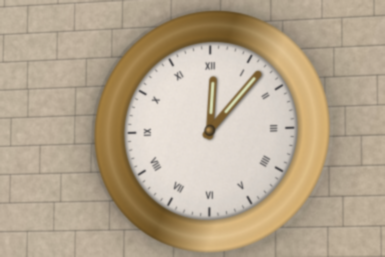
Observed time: 12:07
